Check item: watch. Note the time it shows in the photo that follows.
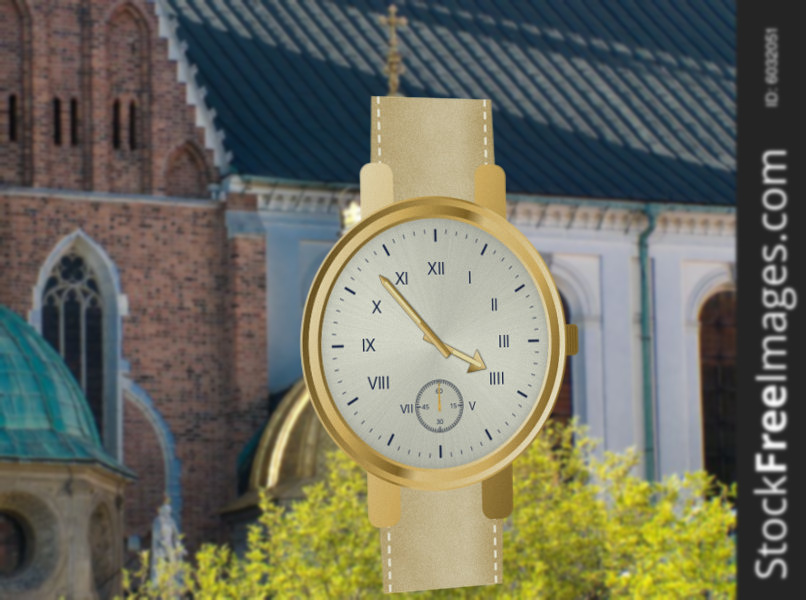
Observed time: 3:53
